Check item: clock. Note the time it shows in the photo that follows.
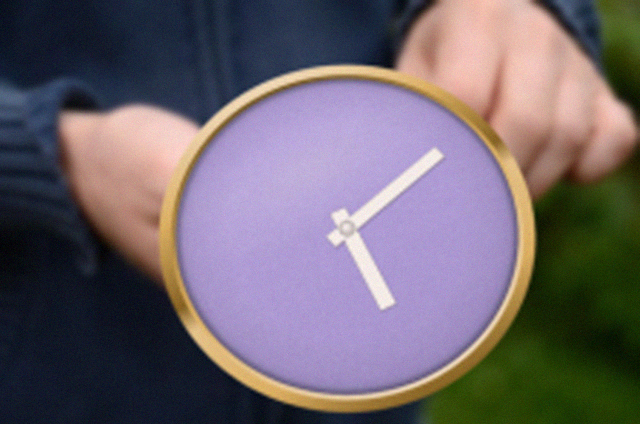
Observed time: 5:08
